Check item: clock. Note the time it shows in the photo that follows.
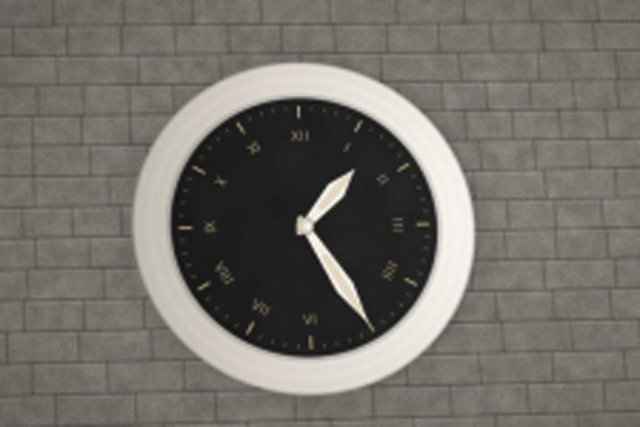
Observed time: 1:25
